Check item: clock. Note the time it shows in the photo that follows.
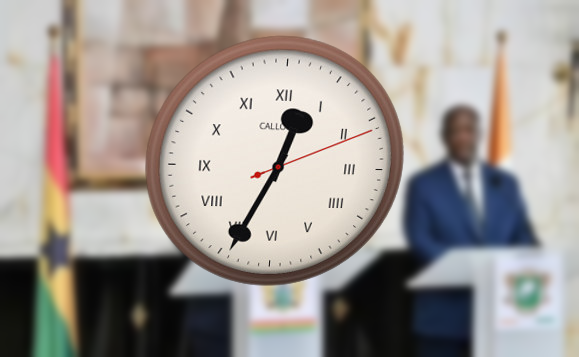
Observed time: 12:34:11
